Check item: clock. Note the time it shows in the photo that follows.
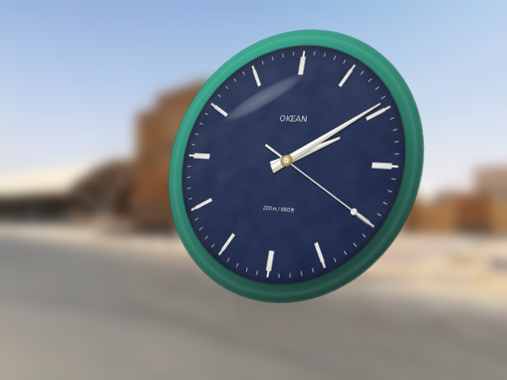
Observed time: 2:09:20
